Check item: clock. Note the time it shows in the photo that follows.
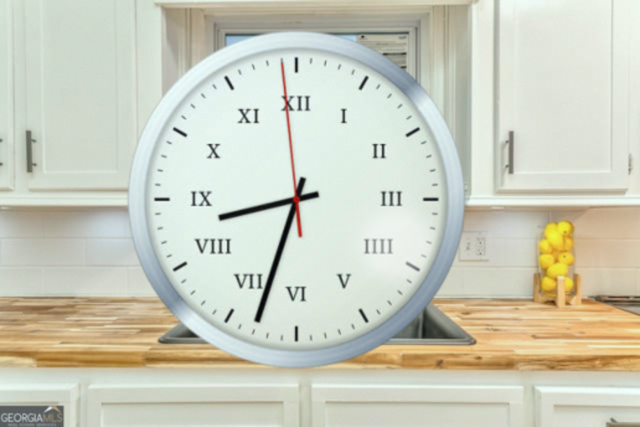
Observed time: 8:32:59
